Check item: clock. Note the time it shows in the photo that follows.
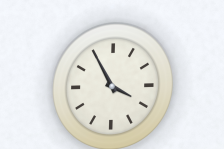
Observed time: 3:55
